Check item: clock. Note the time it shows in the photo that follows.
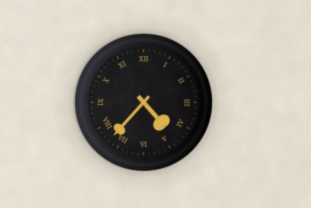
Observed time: 4:37
